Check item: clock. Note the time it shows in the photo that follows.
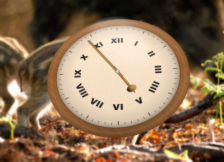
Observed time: 4:54
